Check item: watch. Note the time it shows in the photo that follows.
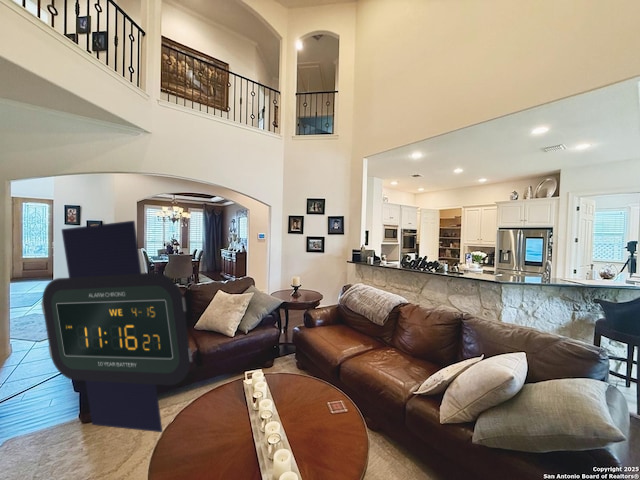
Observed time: 11:16:27
